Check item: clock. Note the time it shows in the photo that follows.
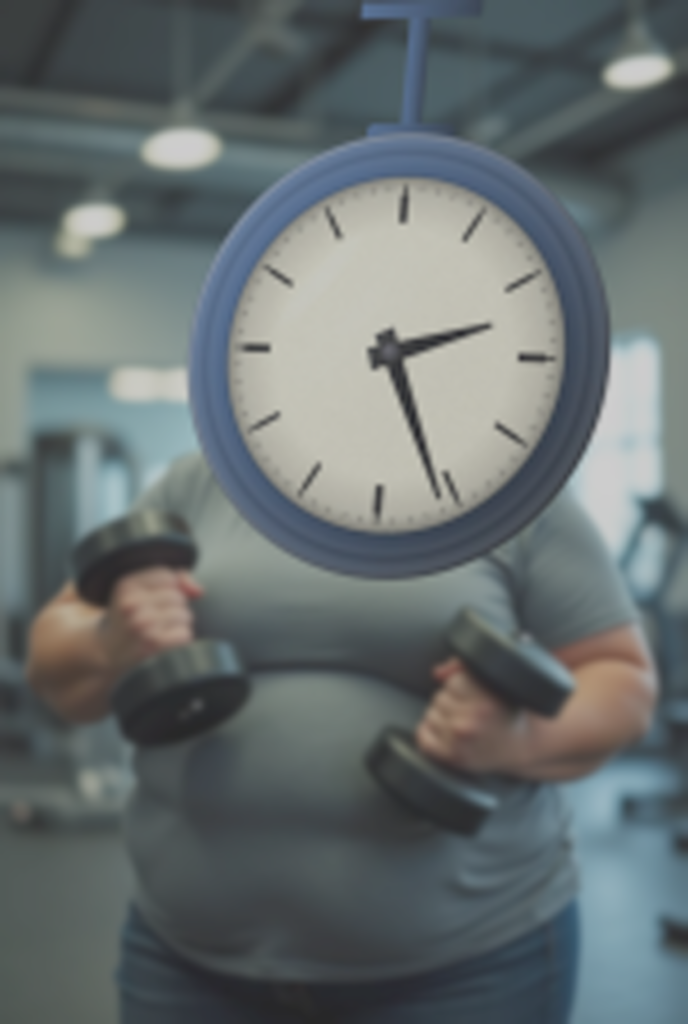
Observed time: 2:26
